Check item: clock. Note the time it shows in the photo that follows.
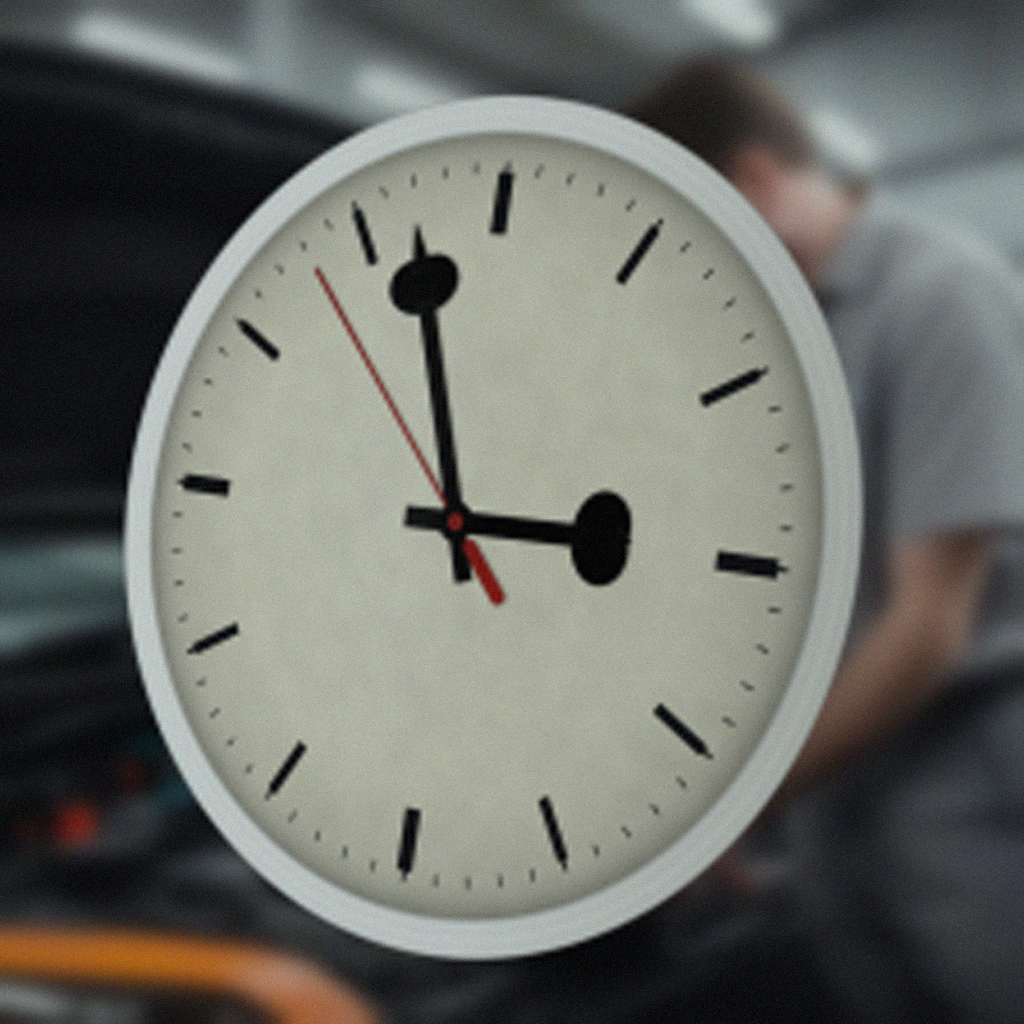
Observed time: 2:56:53
